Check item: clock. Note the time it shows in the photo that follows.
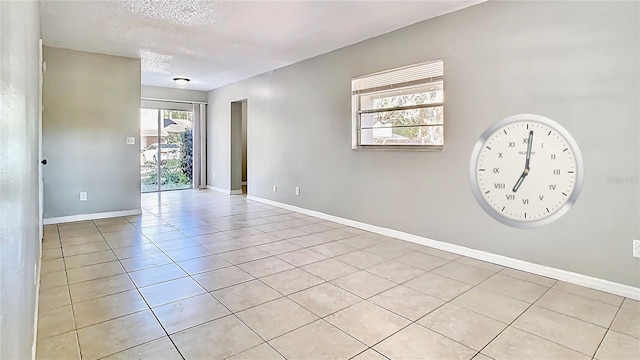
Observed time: 7:01
